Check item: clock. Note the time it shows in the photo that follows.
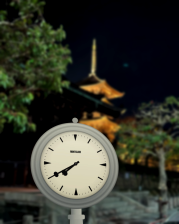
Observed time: 7:40
